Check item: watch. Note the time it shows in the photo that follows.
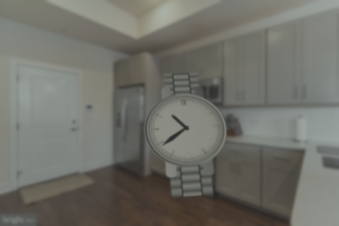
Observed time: 10:39
